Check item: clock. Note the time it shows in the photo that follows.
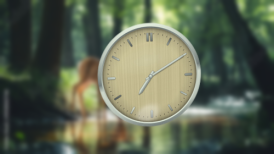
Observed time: 7:10
